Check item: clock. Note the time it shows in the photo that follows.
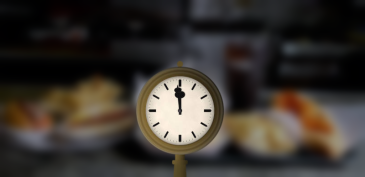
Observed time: 11:59
